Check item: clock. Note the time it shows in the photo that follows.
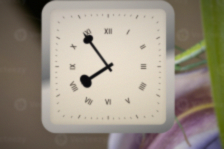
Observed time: 7:54
